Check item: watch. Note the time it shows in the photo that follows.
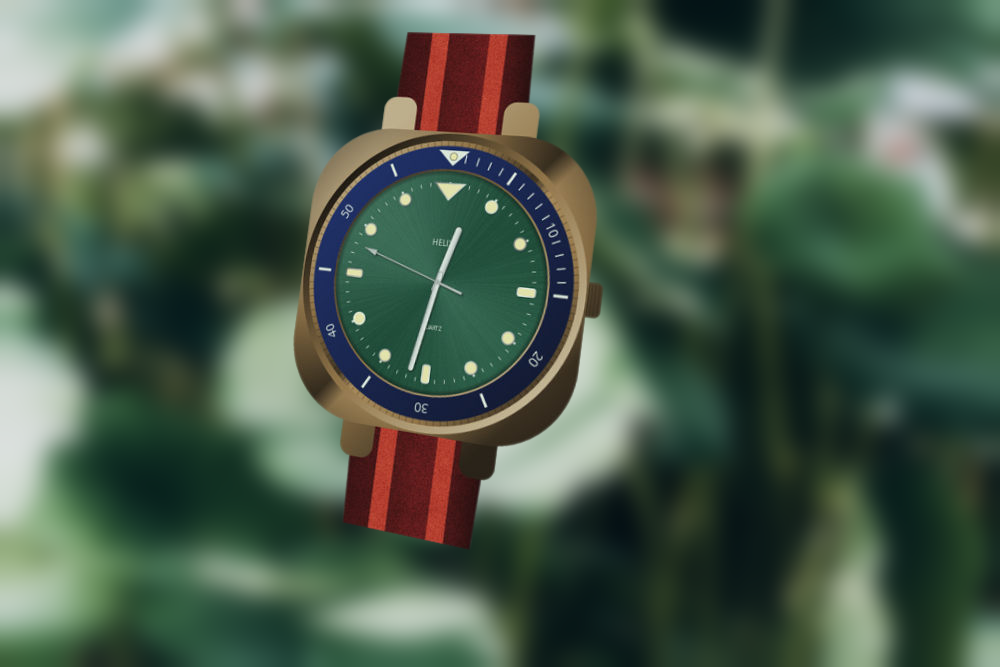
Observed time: 12:31:48
